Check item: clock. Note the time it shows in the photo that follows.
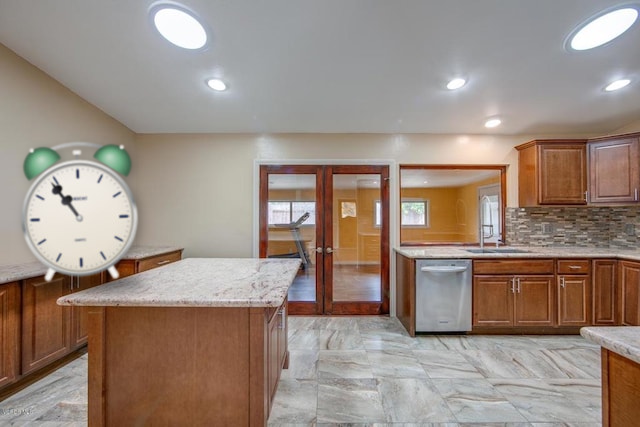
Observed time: 10:54
